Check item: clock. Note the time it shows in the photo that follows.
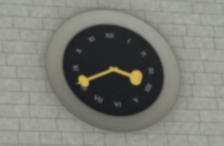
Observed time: 3:41
